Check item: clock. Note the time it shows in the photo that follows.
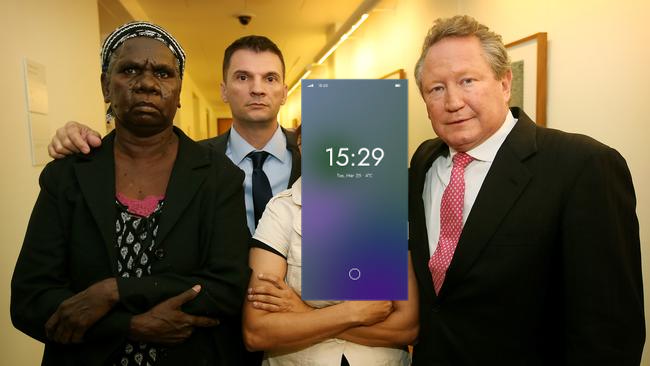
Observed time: 15:29
